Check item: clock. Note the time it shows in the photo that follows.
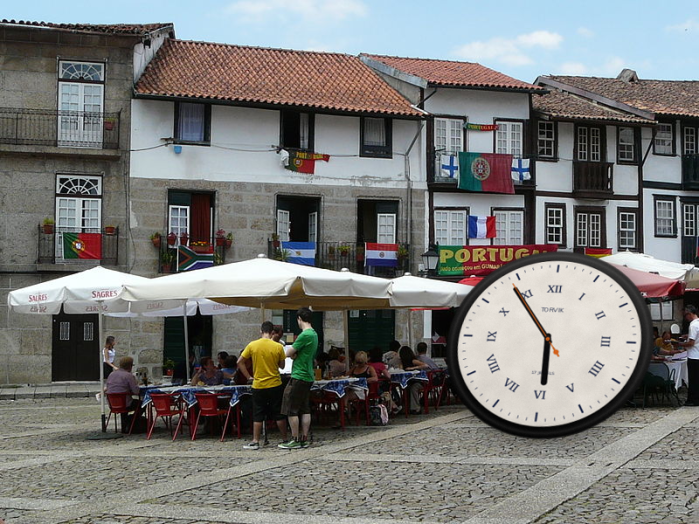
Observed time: 5:53:54
